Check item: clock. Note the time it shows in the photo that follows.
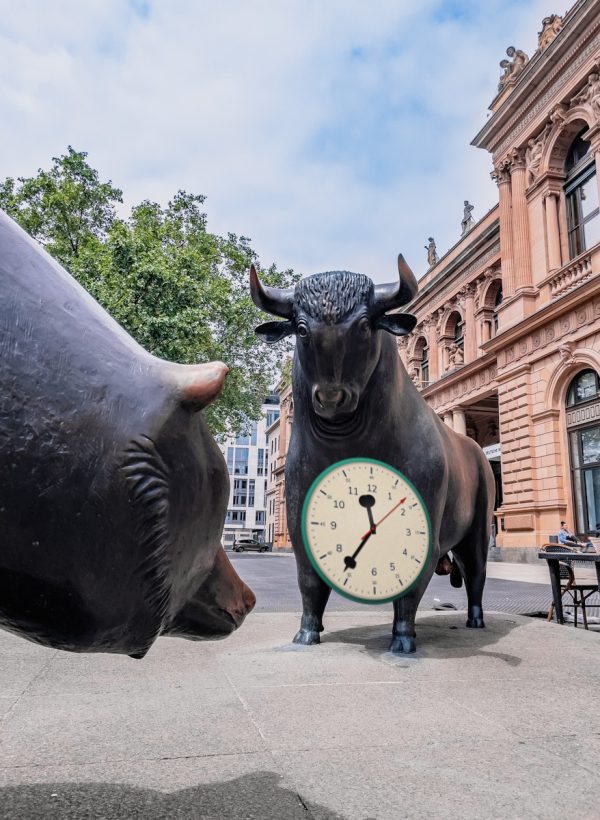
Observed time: 11:36:08
